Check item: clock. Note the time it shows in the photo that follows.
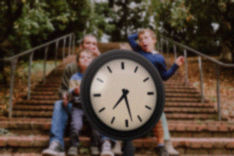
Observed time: 7:28
